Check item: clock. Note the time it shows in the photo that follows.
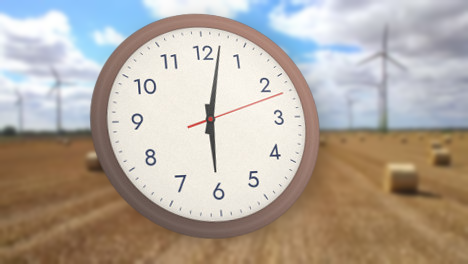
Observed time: 6:02:12
